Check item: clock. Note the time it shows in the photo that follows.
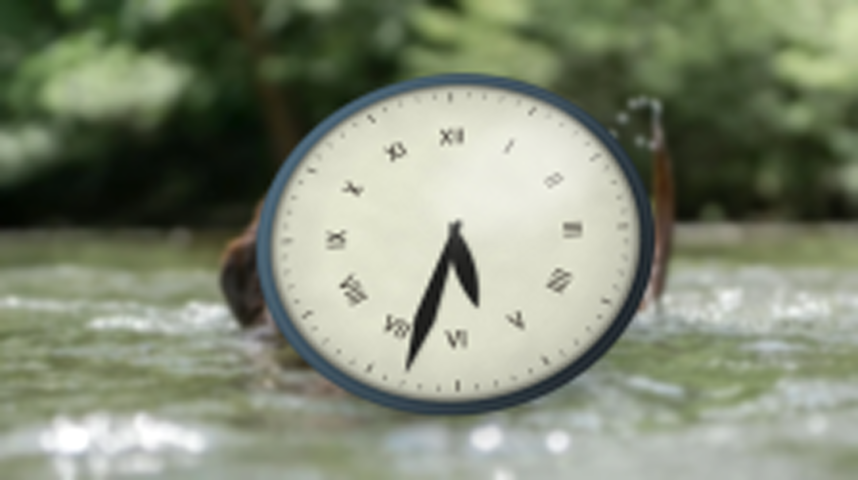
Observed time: 5:33
